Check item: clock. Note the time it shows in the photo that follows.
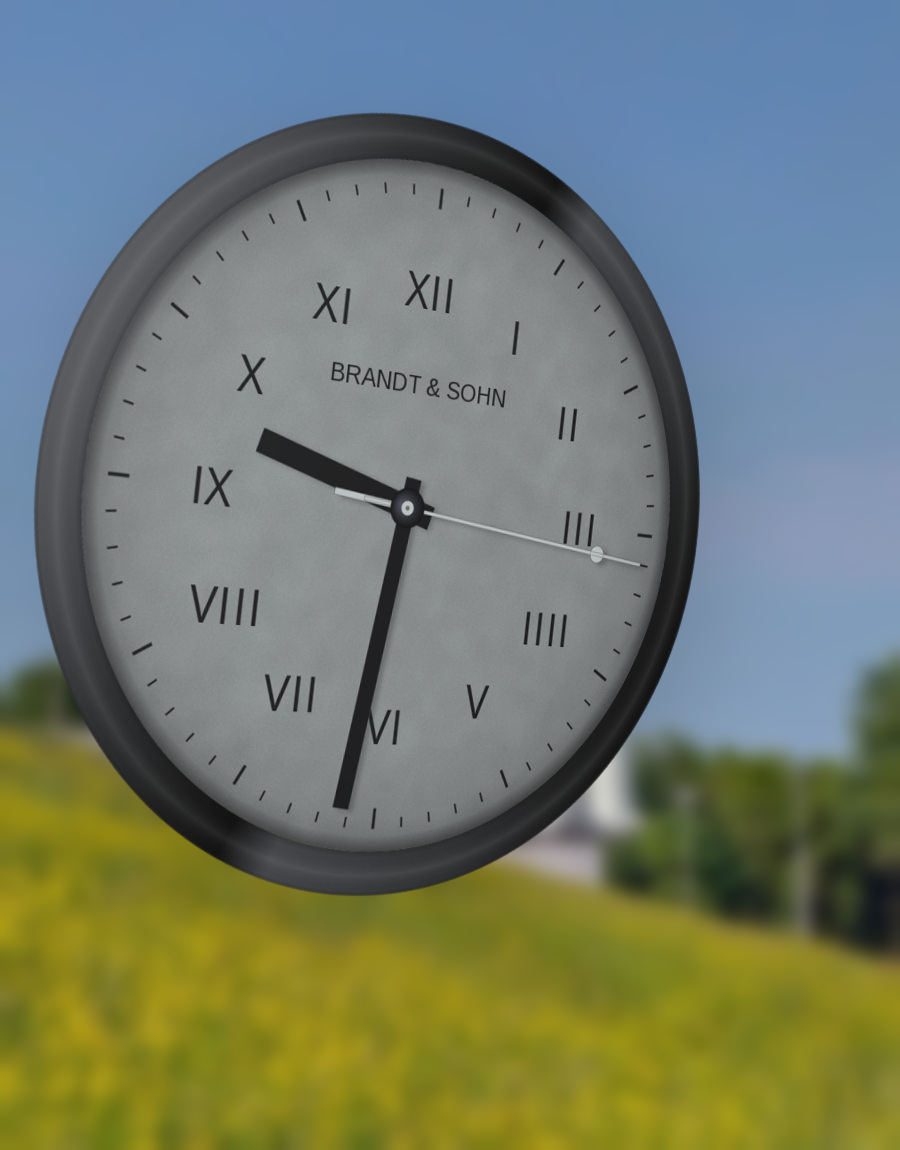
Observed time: 9:31:16
